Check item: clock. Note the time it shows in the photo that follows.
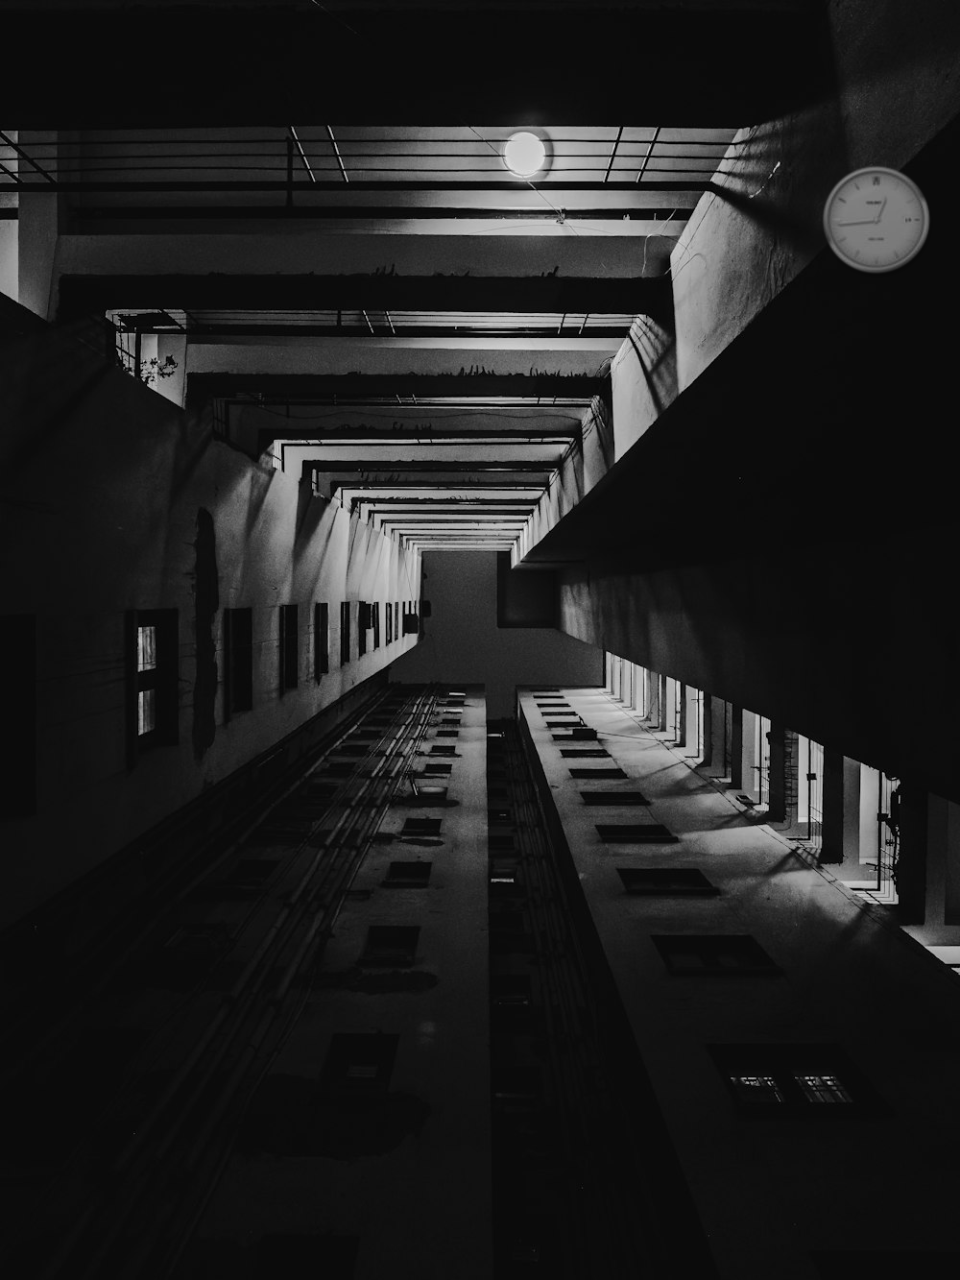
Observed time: 12:44
